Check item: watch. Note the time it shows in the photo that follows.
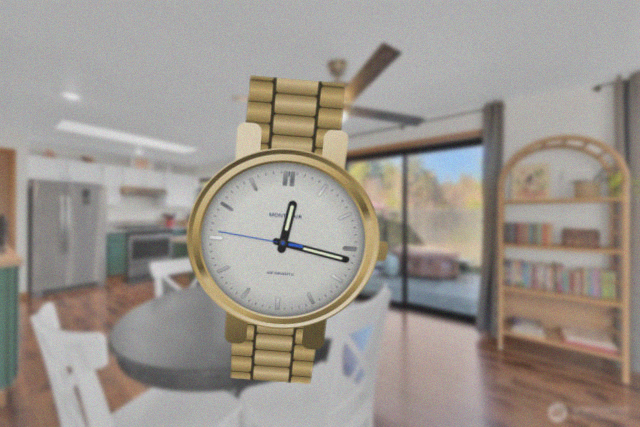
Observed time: 12:16:46
